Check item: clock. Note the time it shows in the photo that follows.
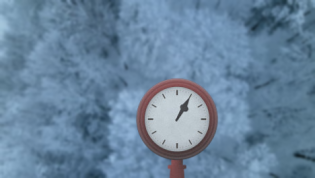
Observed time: 1:05
